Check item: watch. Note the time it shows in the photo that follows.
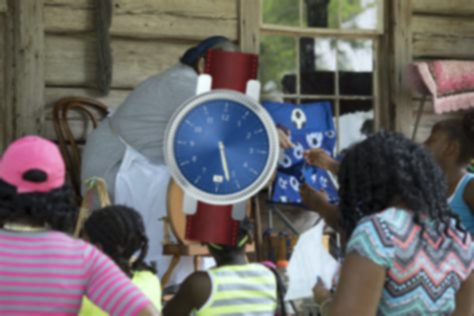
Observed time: 5:27
